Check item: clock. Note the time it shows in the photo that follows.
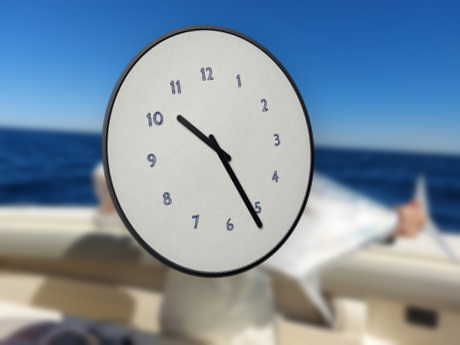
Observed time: 10:26
